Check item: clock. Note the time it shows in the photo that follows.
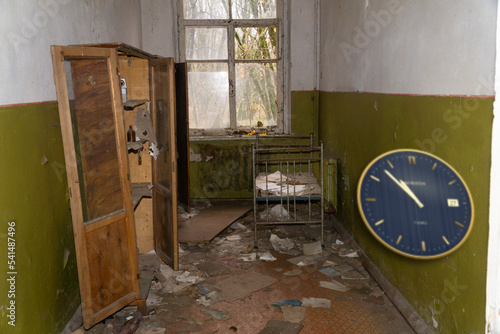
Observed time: 10:53
